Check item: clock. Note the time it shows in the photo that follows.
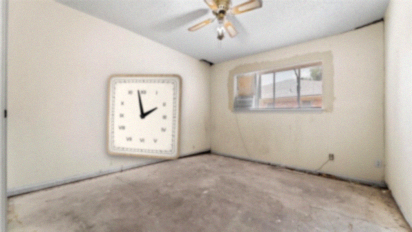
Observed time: 1:58
